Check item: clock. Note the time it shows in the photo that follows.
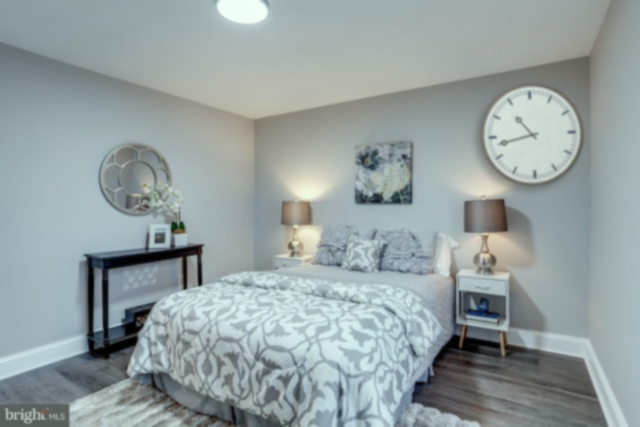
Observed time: 10:43
